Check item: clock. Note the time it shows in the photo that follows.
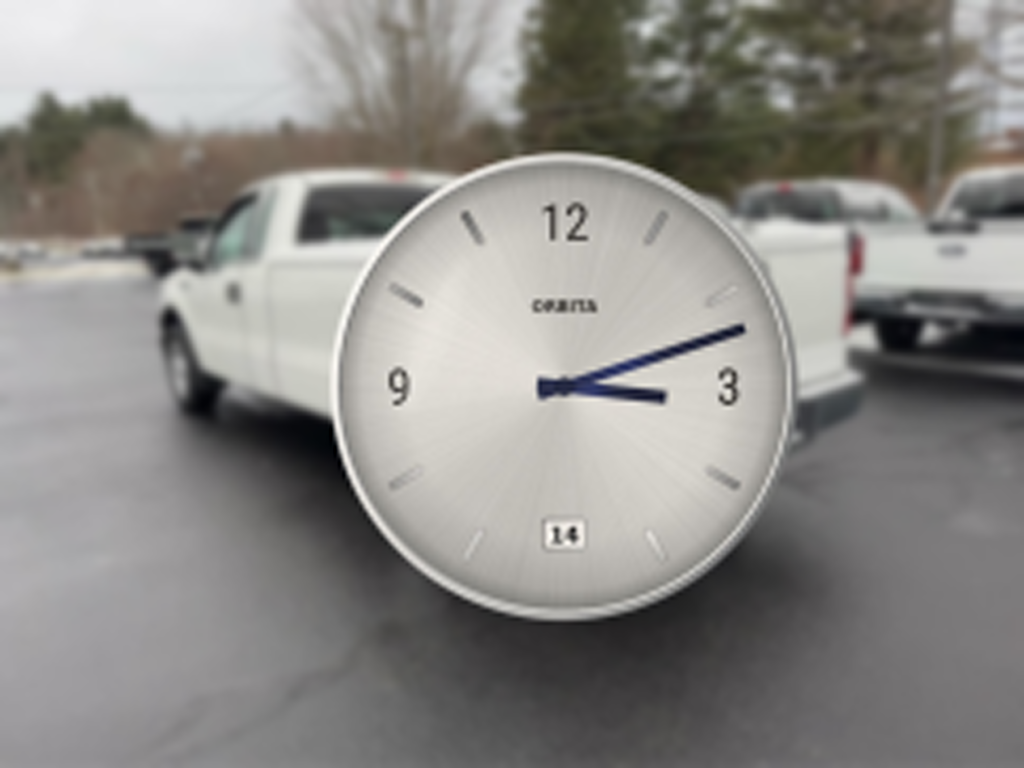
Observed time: 3:12
